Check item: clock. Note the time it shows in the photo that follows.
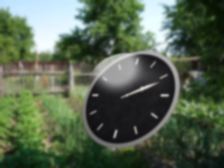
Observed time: 2:11
